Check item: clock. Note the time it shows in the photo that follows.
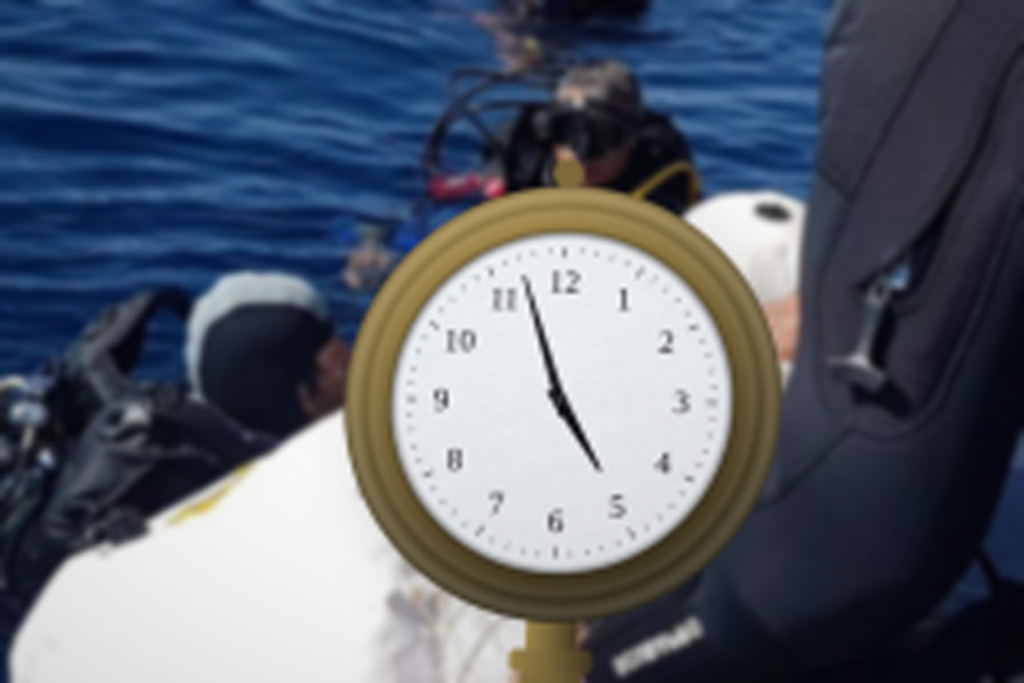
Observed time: 4:57
